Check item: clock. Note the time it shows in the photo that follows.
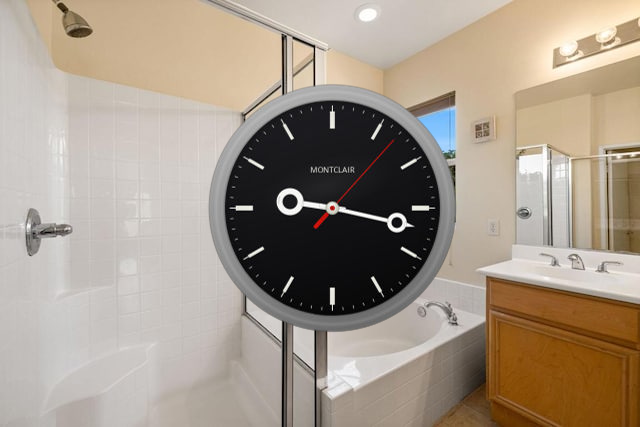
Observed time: 9:17:07
